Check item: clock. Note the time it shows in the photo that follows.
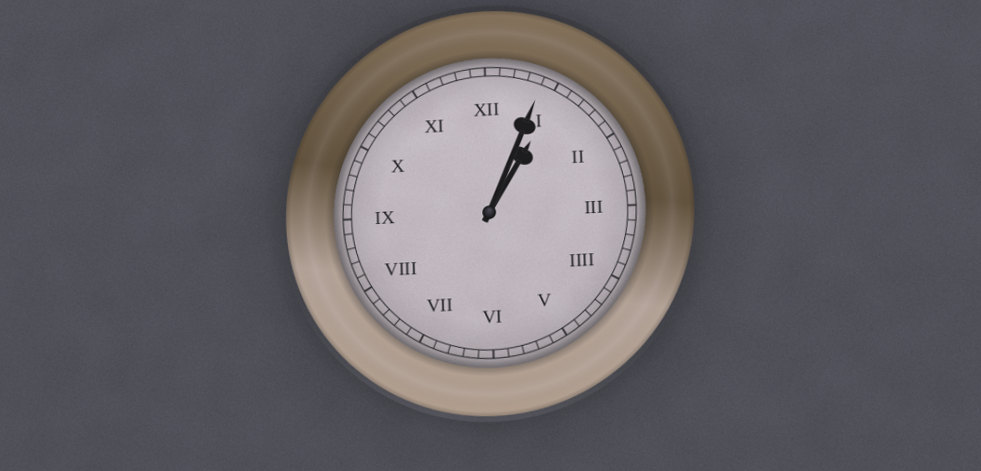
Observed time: 1:04
